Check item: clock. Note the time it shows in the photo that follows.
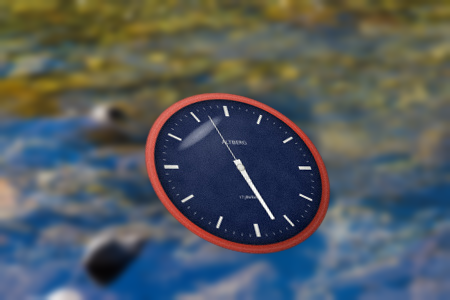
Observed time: 5:26:57
